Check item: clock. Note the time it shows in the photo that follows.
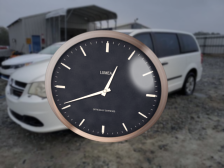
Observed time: 12:41
